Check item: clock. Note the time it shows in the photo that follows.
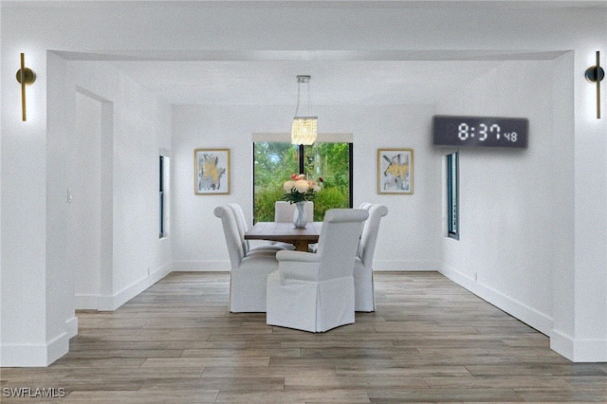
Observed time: 8:37:48
